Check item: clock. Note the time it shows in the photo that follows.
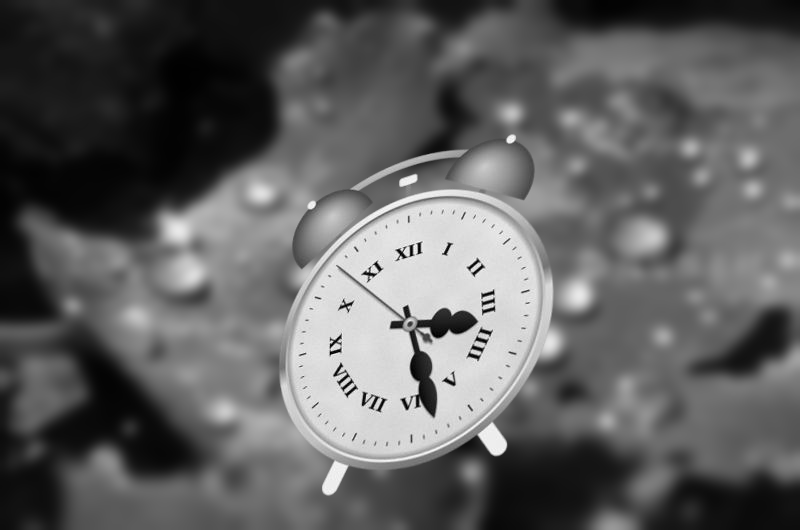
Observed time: 3:27:53
